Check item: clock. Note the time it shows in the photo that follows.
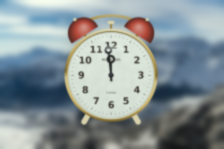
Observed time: 11:59
